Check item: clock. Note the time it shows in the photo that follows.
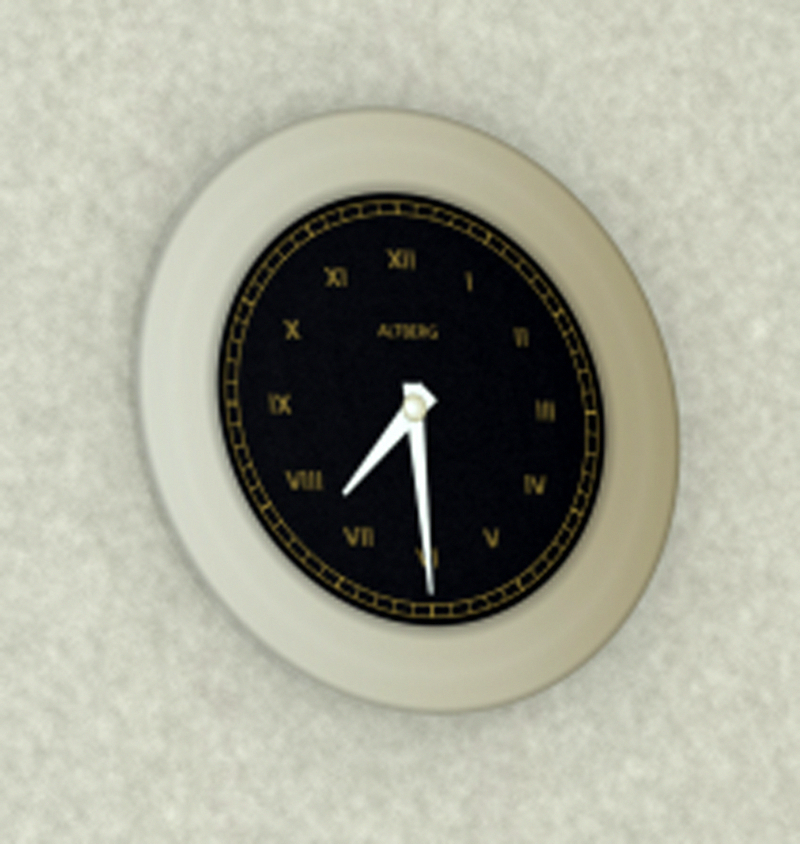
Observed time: 7:30
